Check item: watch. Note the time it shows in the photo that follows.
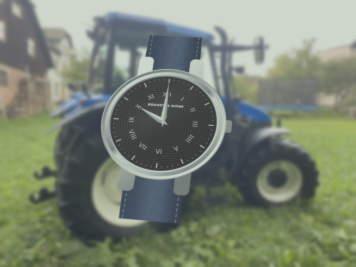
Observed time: 10:00
